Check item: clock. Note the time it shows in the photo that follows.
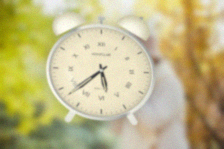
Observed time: 5:38
